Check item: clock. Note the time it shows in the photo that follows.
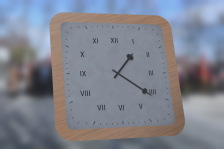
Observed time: 1:21
